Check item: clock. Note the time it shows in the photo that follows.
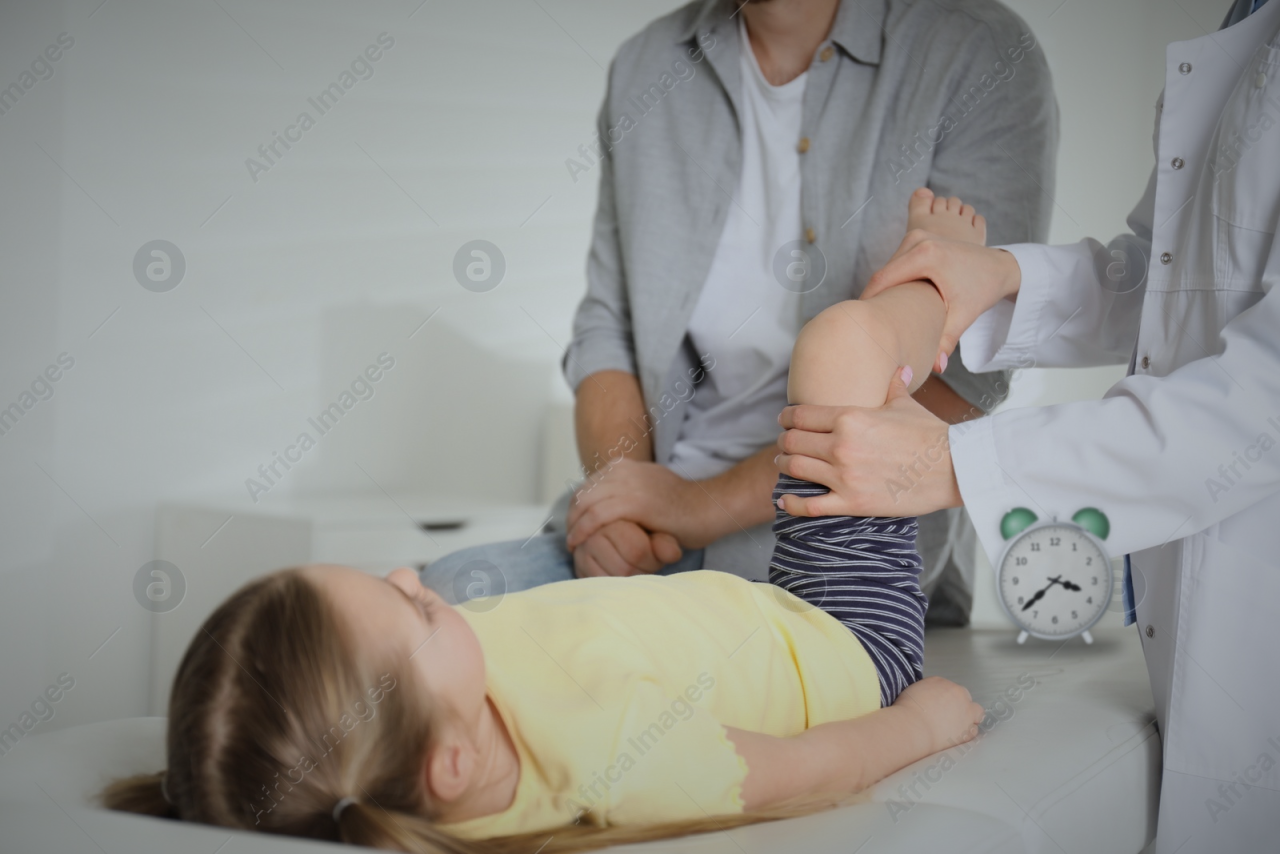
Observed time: 3:38
